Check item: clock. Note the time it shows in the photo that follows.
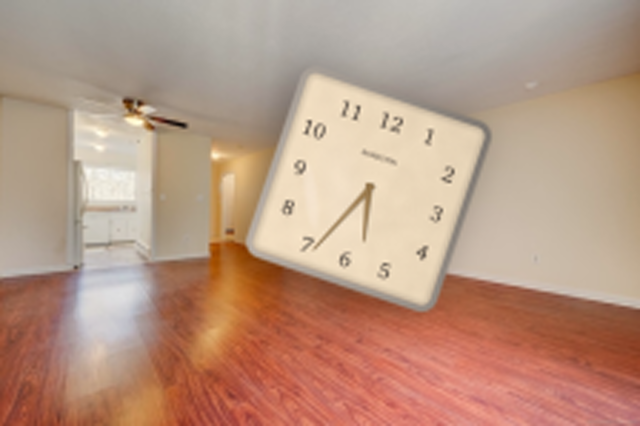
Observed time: 5:34
